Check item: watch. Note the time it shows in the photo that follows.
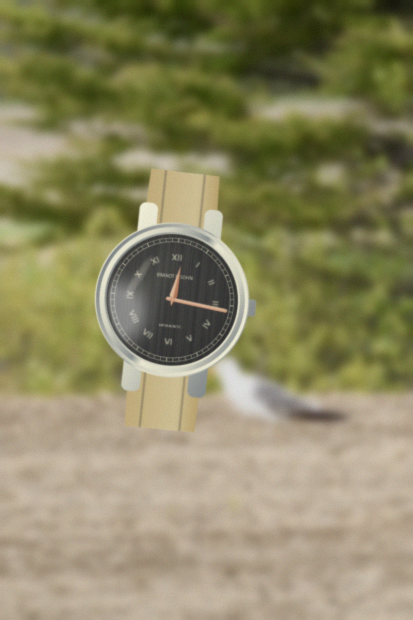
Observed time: 12:16
